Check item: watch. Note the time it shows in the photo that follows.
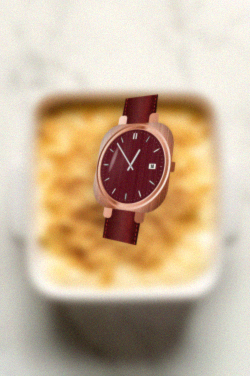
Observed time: 12:53
